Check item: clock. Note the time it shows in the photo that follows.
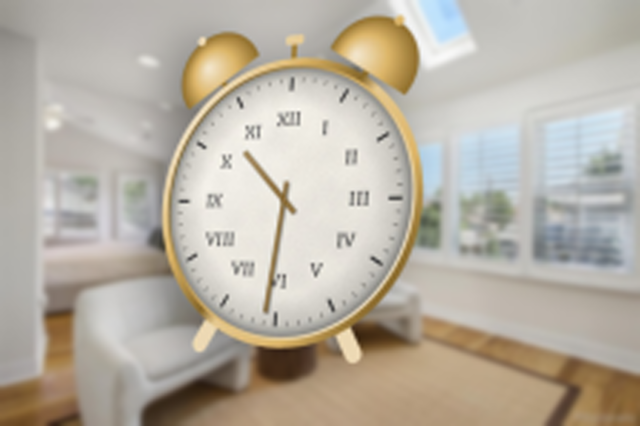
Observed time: 10:31
